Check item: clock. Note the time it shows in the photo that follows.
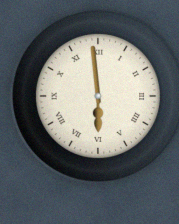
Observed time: 5:59
